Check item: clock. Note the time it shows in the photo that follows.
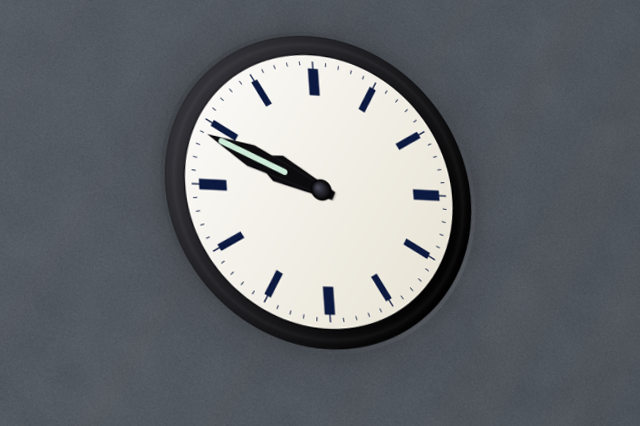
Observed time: 9:49
